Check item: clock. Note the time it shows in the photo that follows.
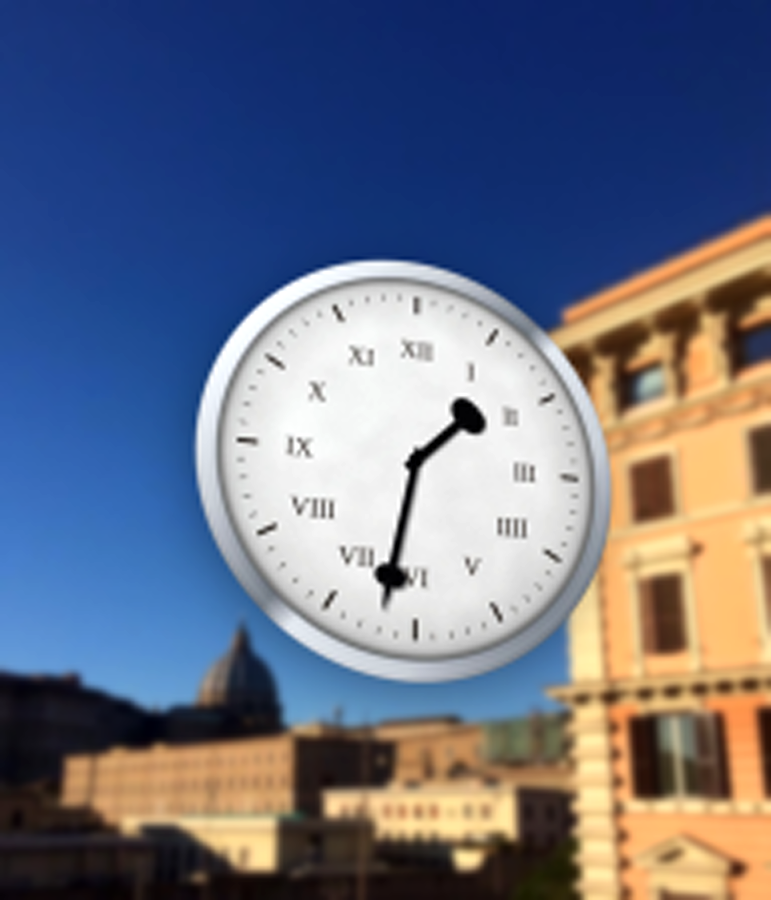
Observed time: 1:32
